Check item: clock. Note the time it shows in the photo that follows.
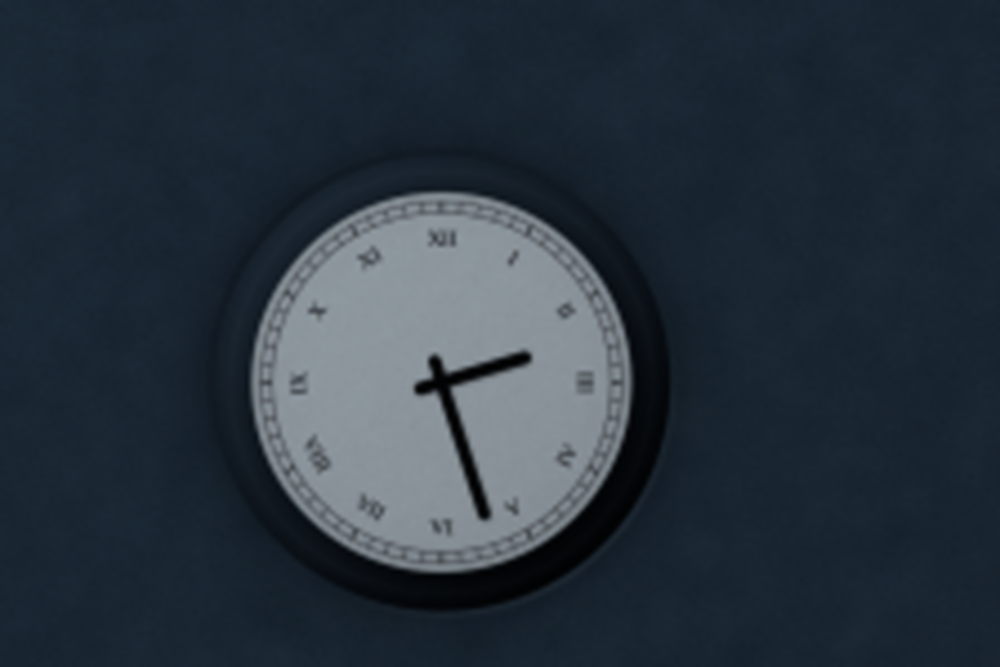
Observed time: 2:27
